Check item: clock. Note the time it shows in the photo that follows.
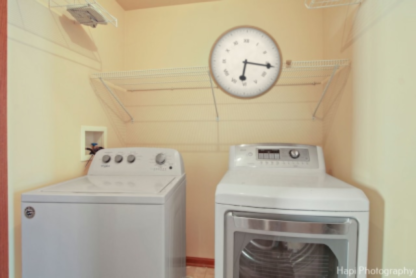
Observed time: 6:16
